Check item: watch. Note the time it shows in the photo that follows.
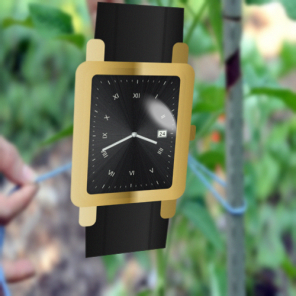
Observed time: 3:41
